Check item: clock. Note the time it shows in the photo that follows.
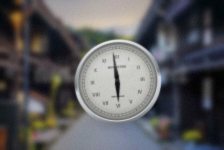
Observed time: 5:59
